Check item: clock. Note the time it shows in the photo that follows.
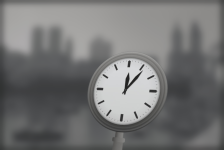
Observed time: 12:06
